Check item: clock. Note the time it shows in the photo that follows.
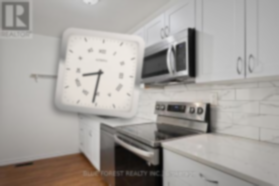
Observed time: 8:31
